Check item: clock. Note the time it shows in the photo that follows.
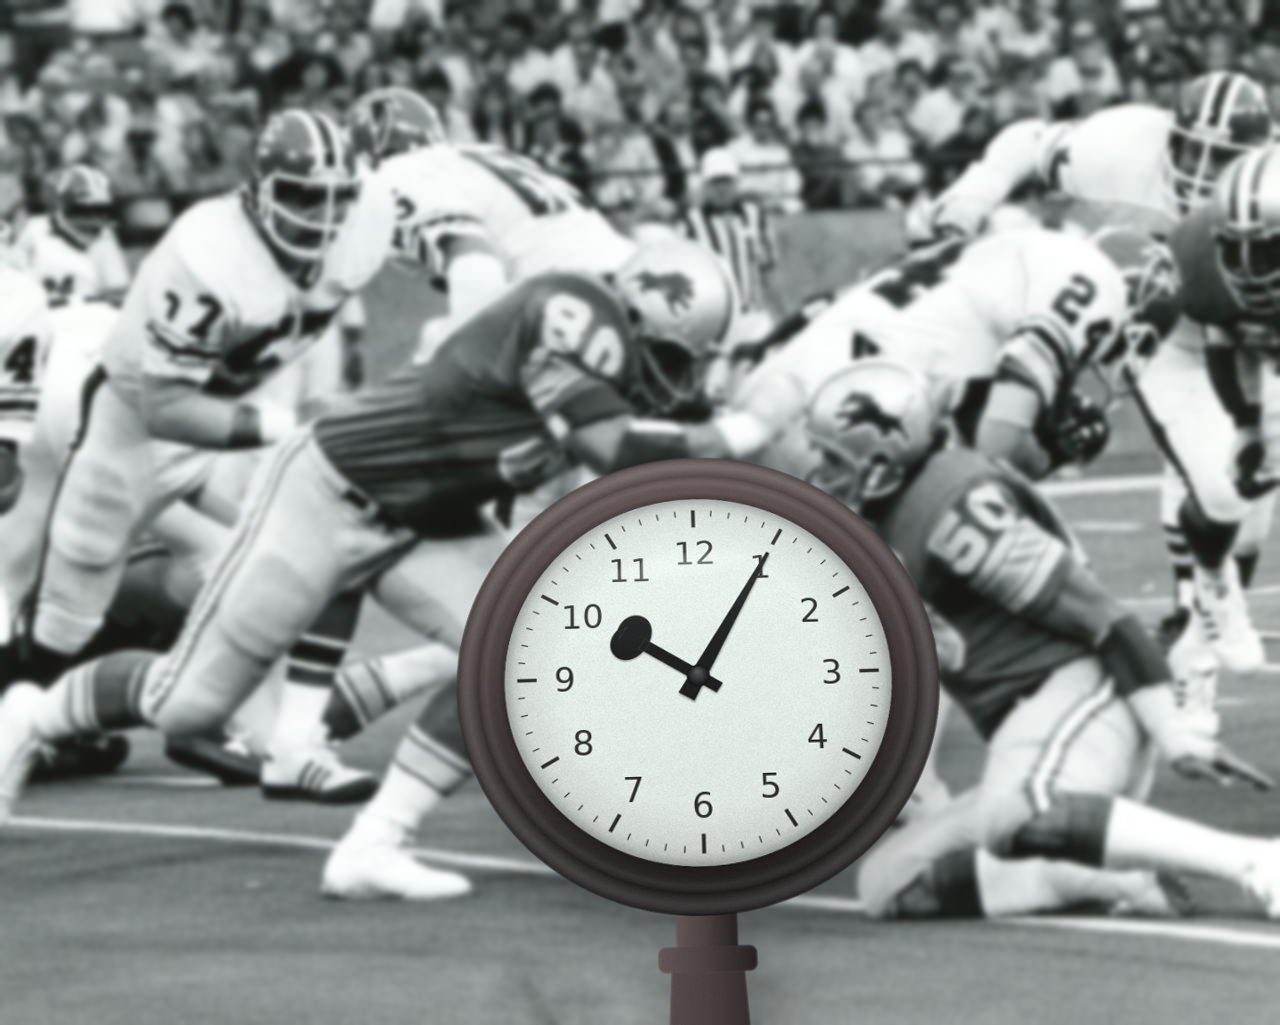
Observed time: 10:05
